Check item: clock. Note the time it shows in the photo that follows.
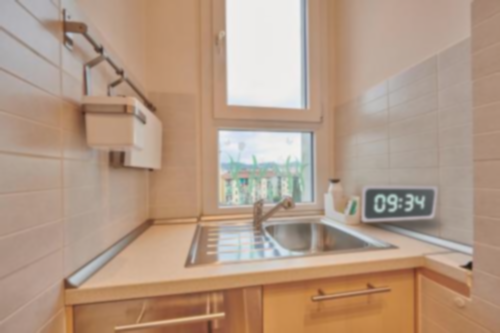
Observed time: 9:34
